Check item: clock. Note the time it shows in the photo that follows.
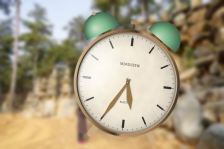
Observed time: 5:35
